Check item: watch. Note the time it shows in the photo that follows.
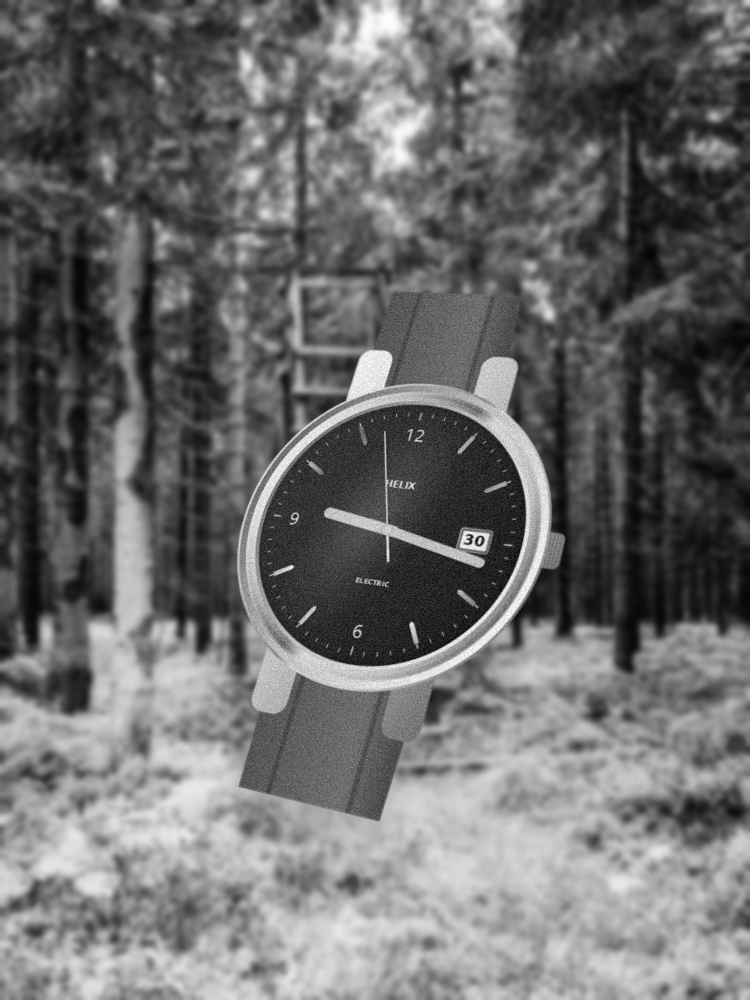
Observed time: 9:16:57
